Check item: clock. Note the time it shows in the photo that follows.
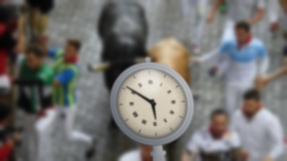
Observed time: 5:51
